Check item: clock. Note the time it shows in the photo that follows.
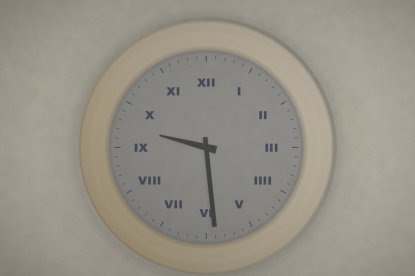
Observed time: 9:29
